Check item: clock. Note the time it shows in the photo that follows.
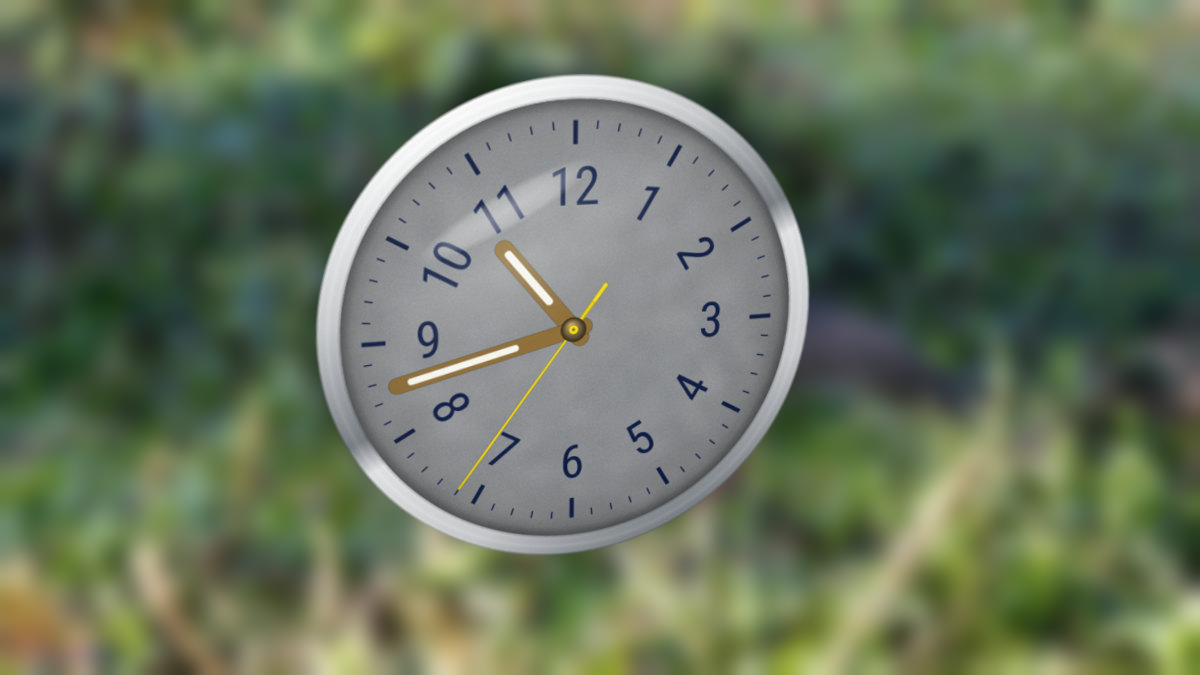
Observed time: 10:42:36
